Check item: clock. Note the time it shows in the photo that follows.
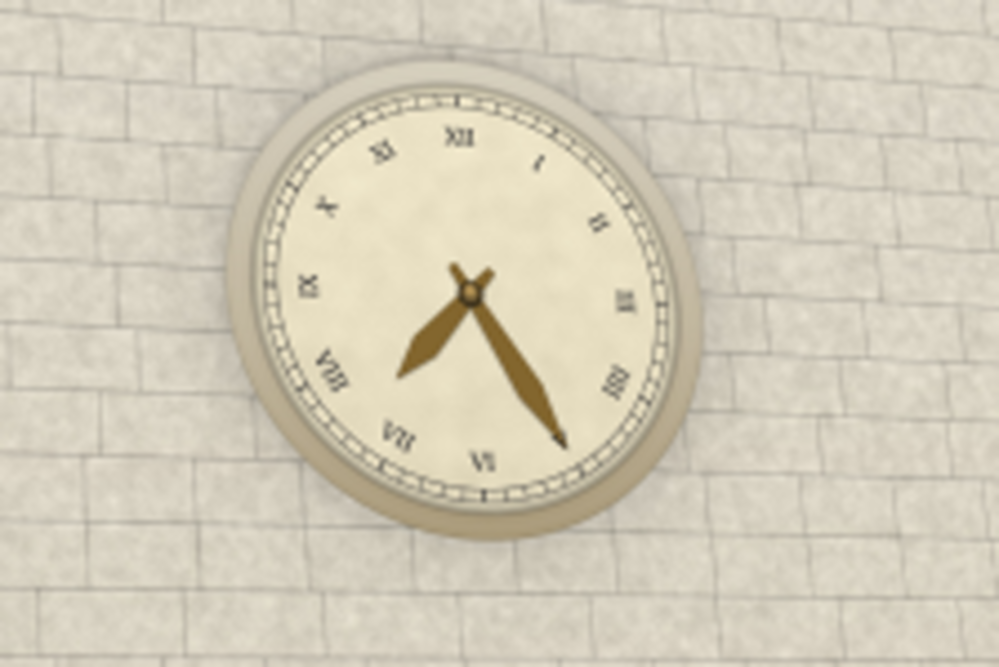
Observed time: 7:25
